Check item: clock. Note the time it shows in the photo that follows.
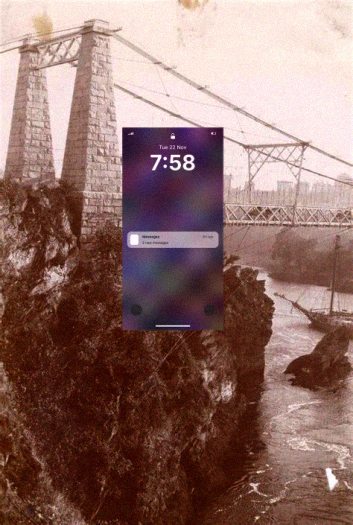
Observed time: 7:58
